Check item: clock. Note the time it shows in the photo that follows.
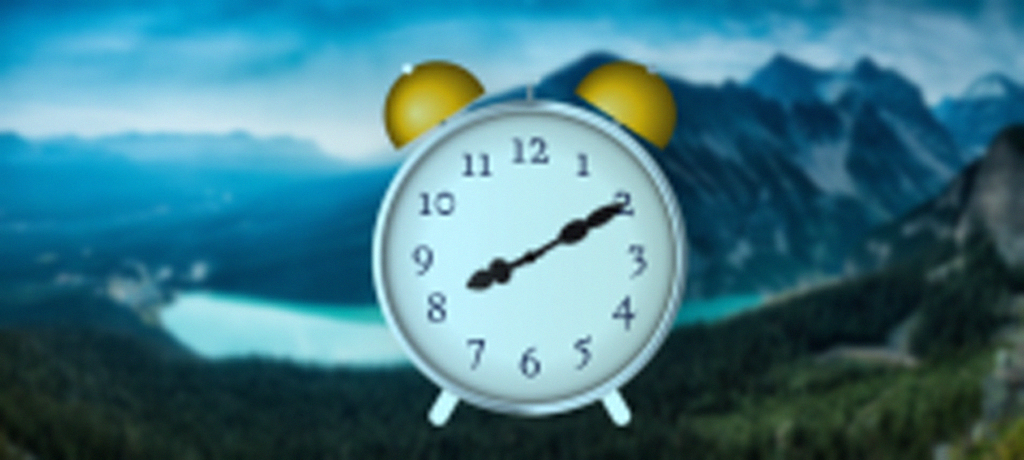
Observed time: 8:10
